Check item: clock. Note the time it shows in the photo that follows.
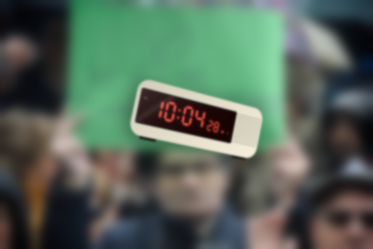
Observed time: 10:04
